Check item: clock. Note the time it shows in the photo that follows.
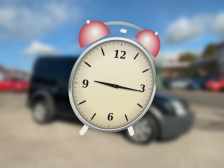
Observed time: 9:16
